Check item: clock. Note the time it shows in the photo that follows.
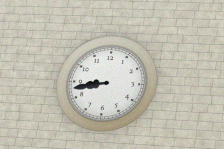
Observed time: 8:43
